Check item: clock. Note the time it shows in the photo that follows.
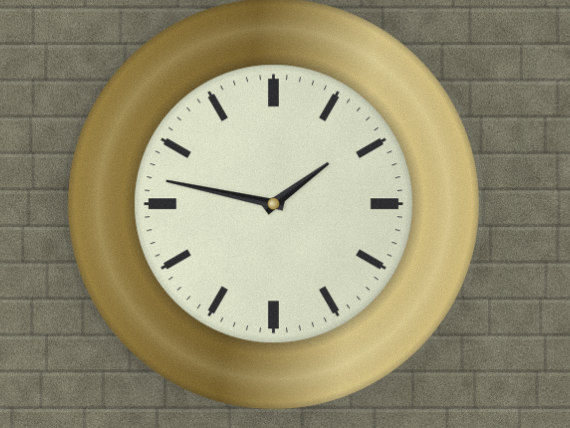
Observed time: 1:47
